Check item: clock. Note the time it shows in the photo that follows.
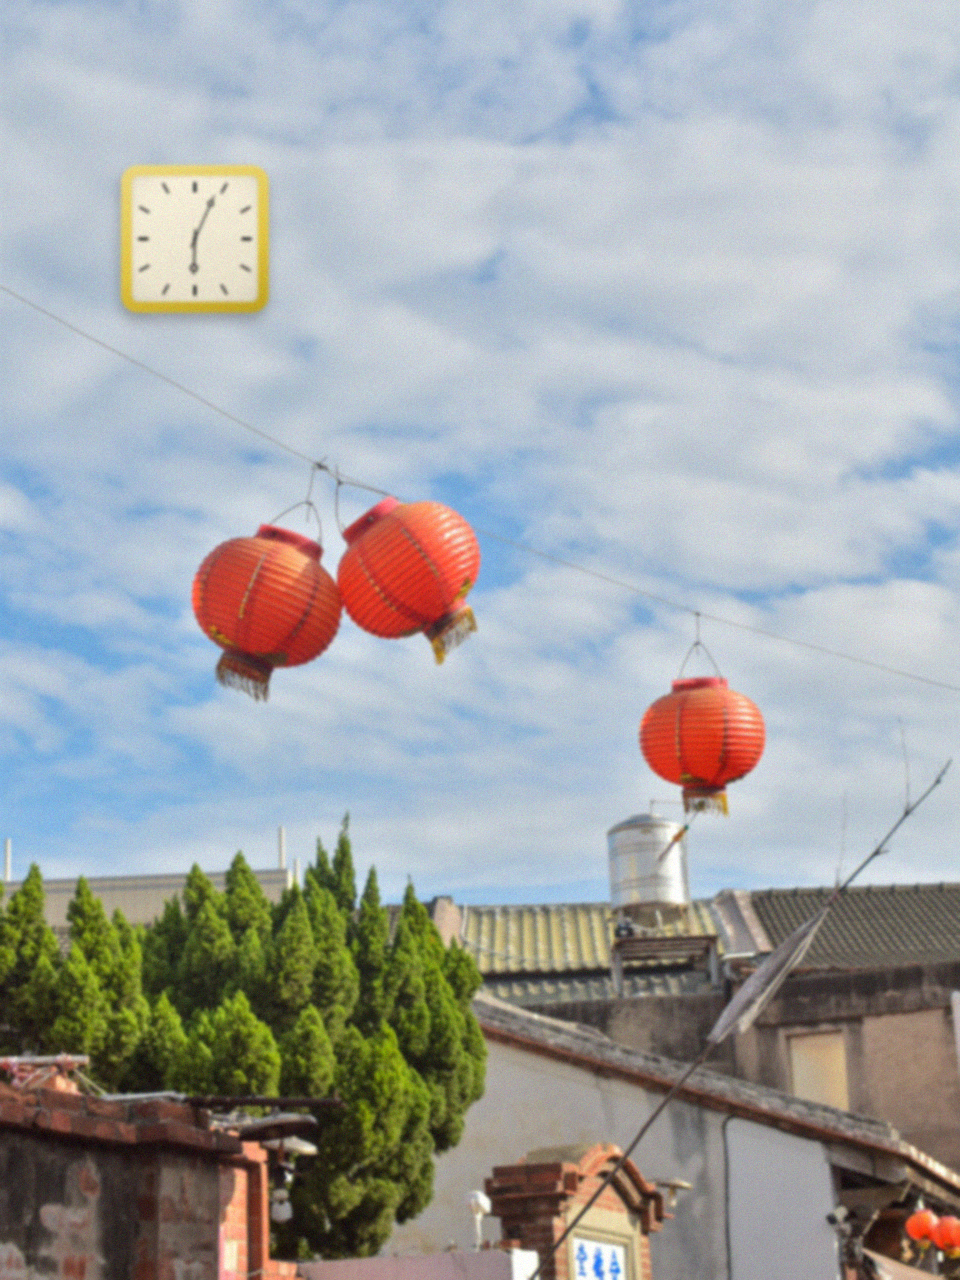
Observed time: 6:04
